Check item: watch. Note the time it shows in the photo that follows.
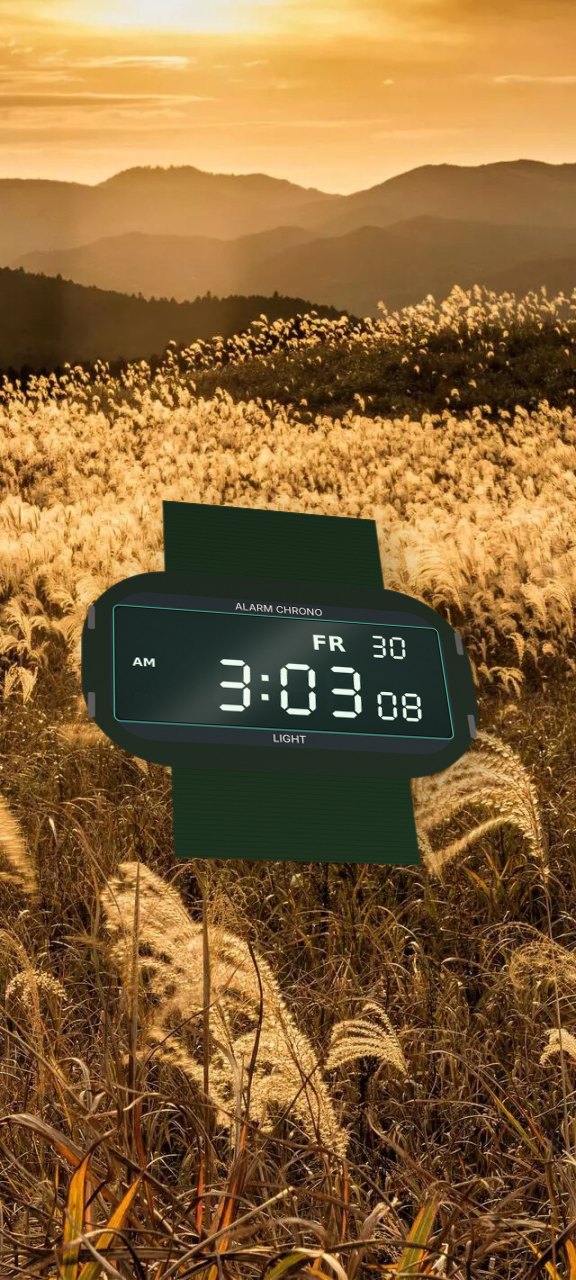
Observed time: 3:03:08
